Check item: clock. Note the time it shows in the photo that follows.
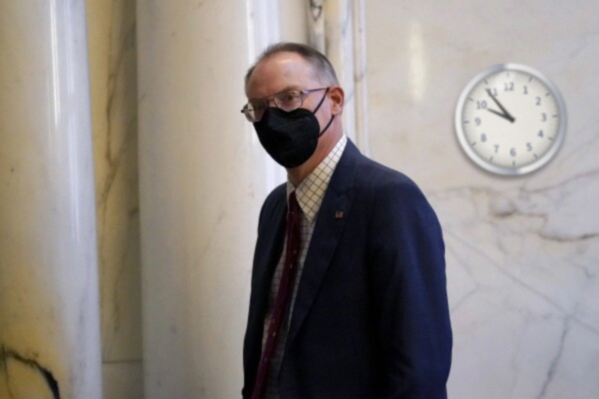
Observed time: 9:54
